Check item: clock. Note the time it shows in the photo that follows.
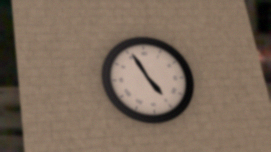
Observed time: 4:56
